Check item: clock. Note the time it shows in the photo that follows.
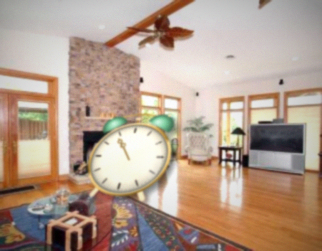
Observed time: 10:54
